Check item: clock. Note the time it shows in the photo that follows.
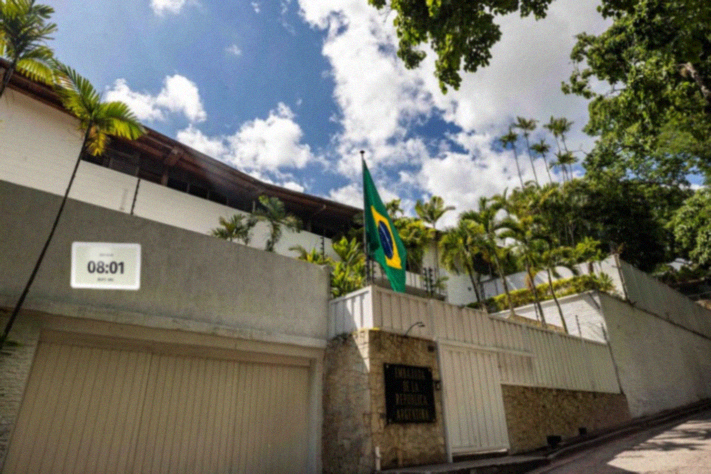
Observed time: 8:01
